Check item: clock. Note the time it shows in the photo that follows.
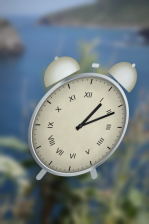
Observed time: 1:11
